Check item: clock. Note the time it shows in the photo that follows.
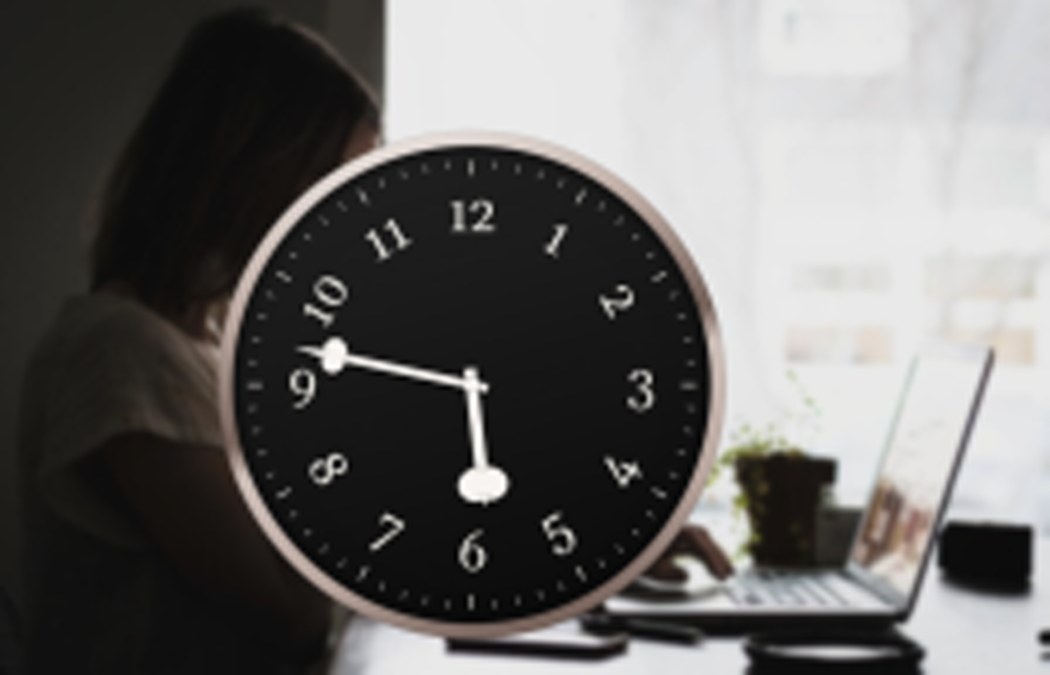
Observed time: 5:47
